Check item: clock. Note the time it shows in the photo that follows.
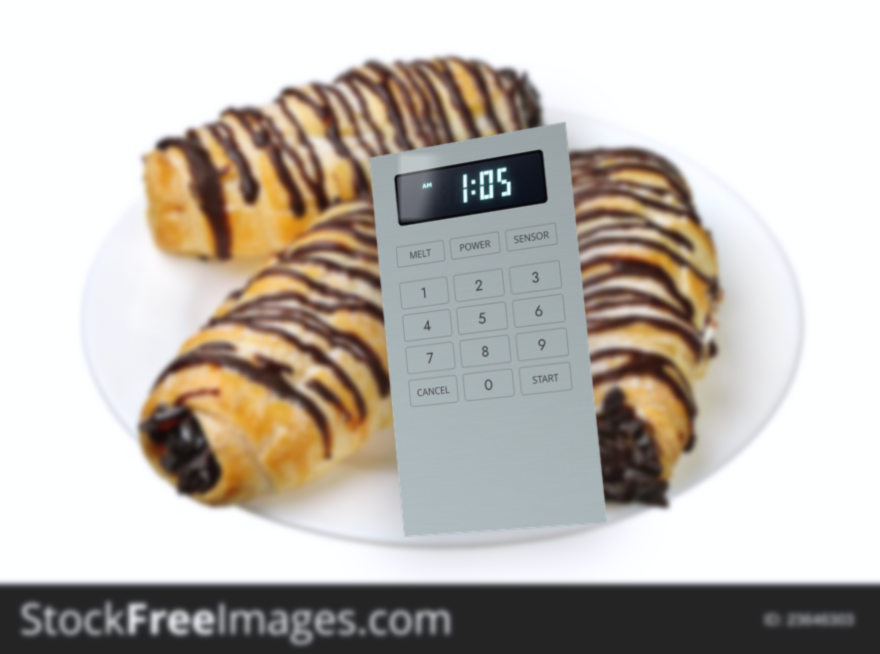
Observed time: 1:05
